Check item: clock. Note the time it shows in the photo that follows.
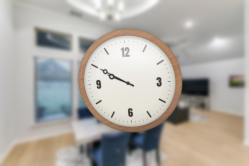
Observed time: 9:50
